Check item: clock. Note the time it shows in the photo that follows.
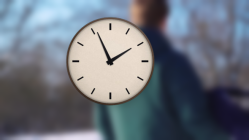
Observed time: 1:56
